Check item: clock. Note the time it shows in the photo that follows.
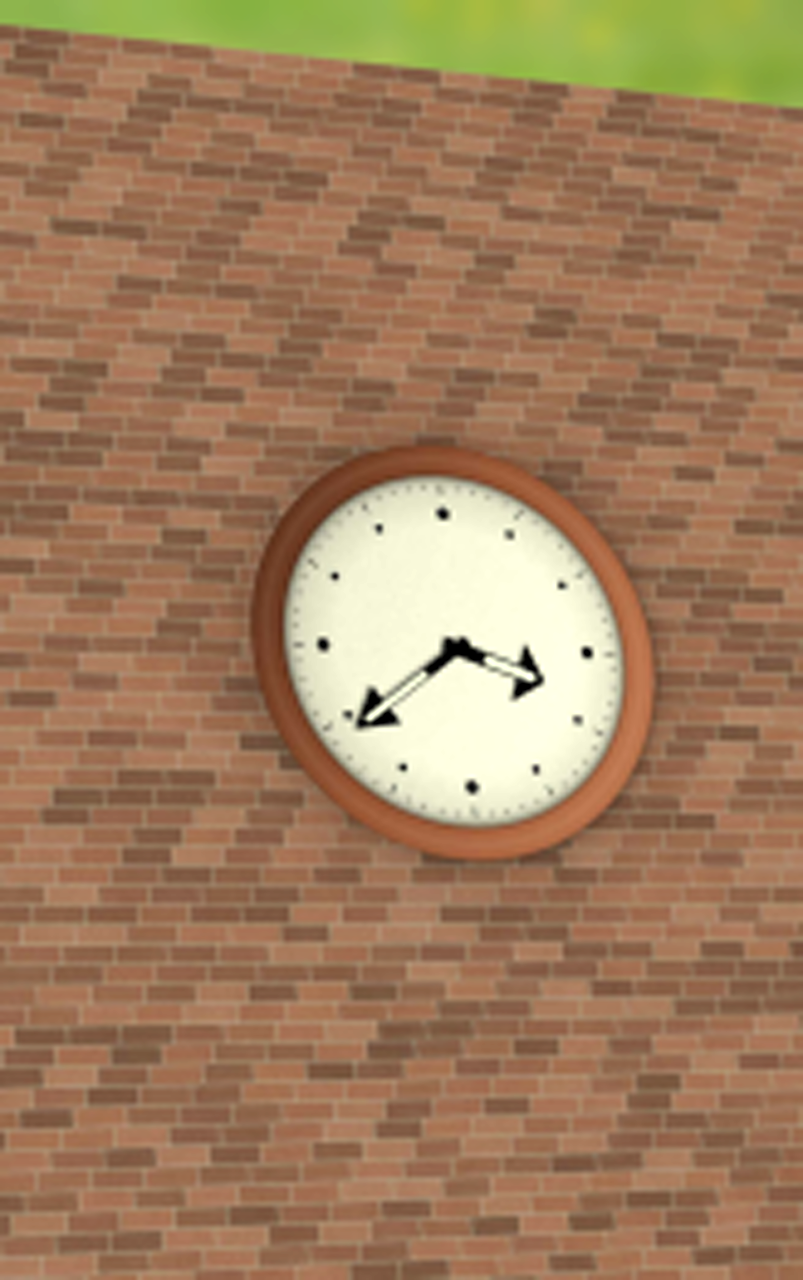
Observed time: 3:39
